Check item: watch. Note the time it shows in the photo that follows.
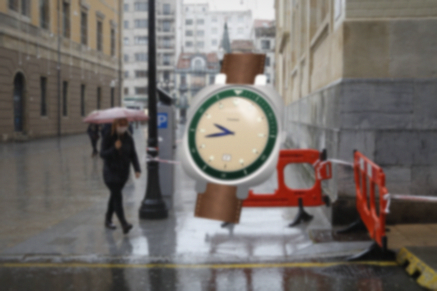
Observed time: 9:43
